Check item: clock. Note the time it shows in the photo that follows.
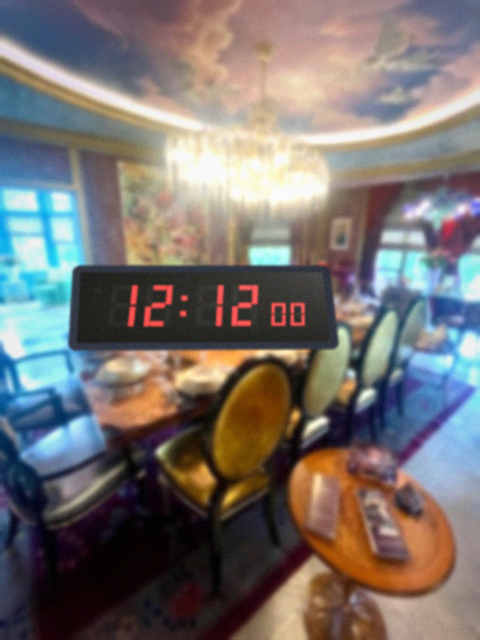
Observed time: 12:12:00
